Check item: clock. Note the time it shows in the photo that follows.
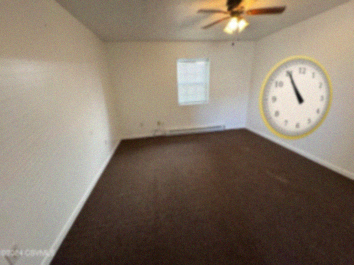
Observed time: 10:55
